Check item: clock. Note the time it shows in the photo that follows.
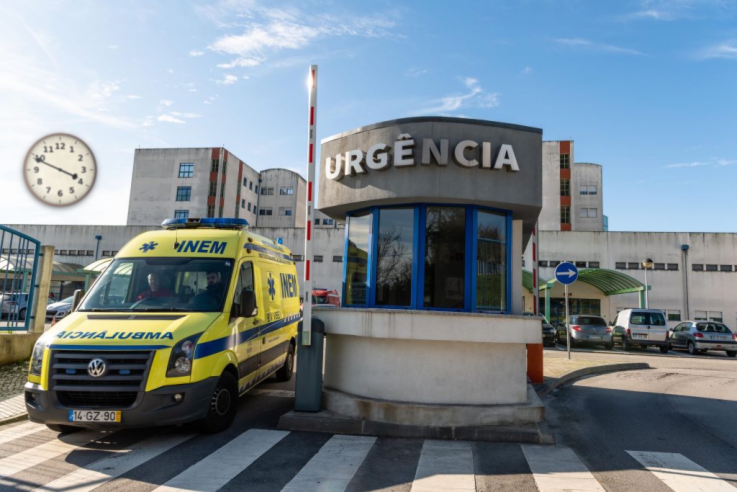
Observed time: 3:49
